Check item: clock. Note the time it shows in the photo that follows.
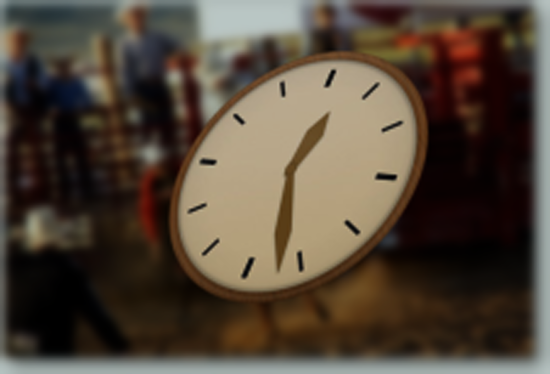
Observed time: 12:27
